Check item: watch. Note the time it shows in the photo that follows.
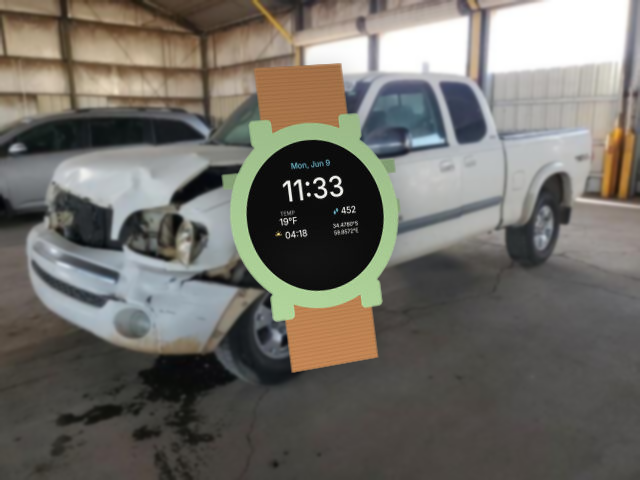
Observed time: 11:33
